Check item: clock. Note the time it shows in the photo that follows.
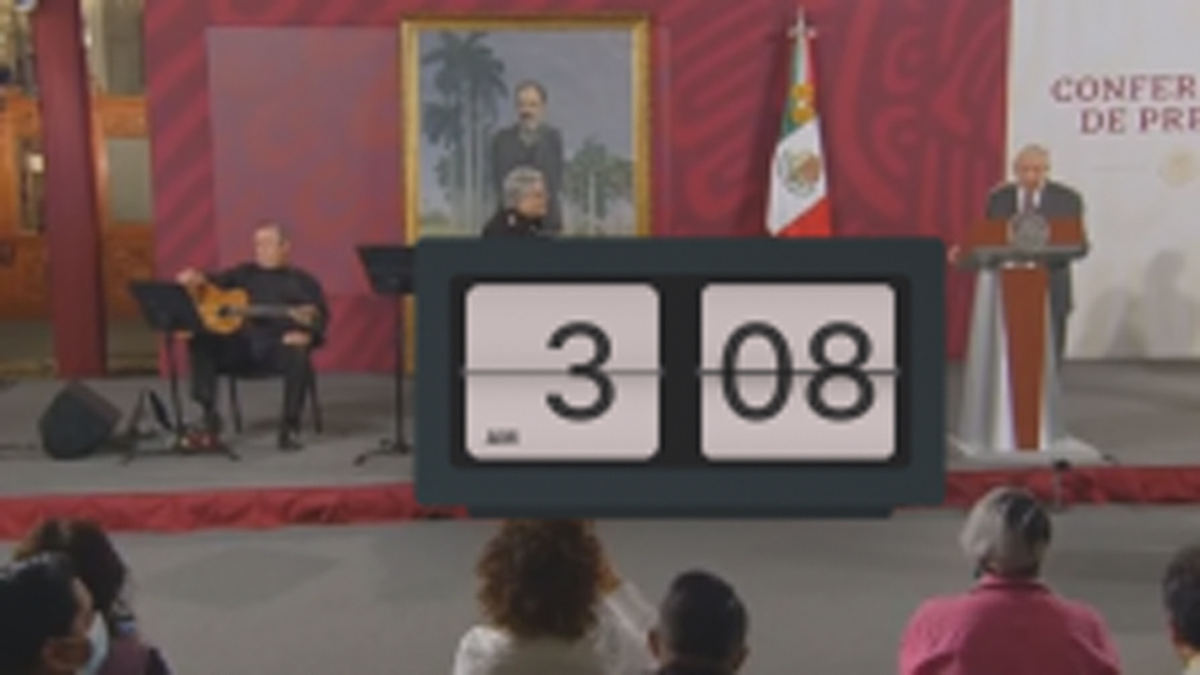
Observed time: 3:08
